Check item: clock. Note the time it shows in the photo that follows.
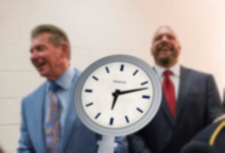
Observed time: 6:12
